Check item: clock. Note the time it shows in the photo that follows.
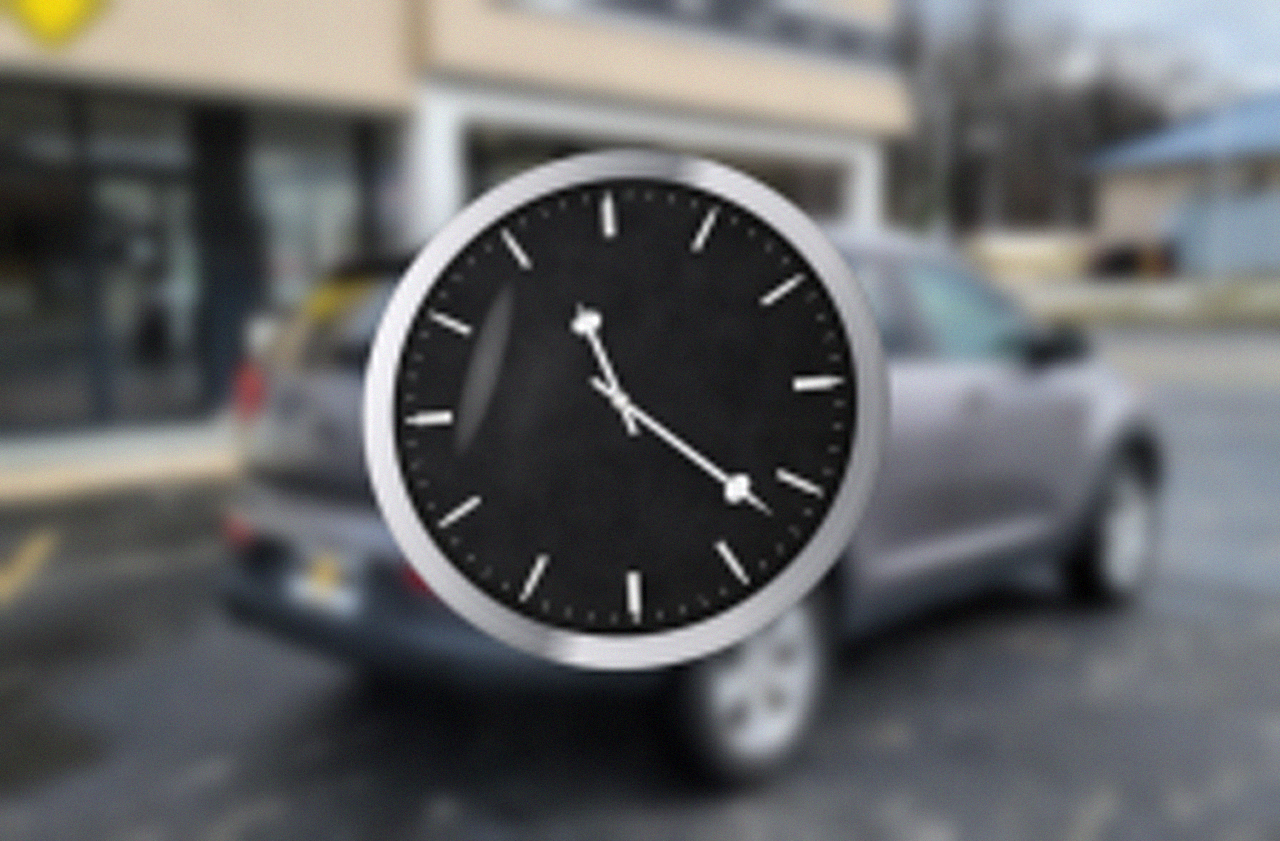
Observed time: 11:22
